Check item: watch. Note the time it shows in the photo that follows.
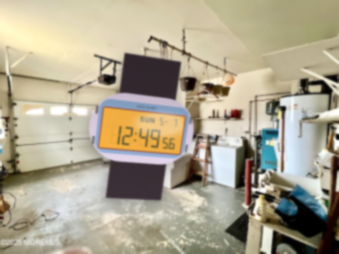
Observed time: 12:49:56
